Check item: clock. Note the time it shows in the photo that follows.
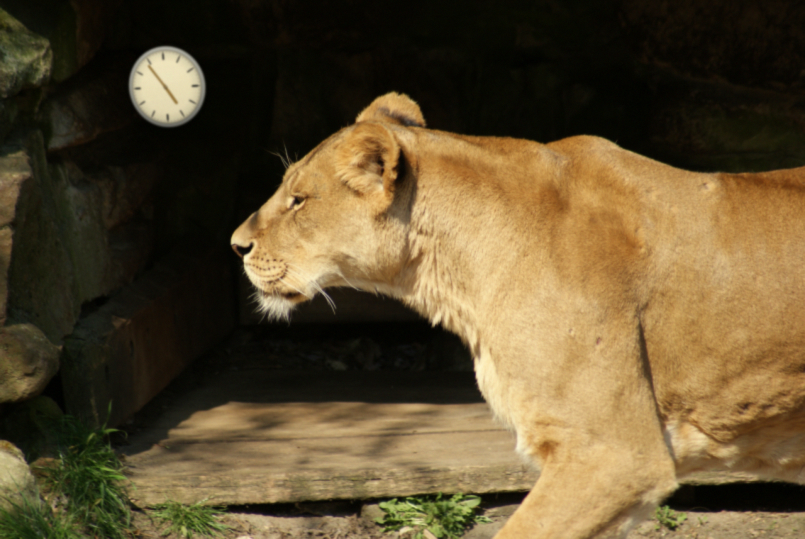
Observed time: 4:54
